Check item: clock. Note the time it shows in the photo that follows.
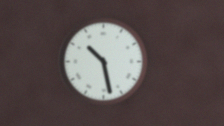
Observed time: 10:28
